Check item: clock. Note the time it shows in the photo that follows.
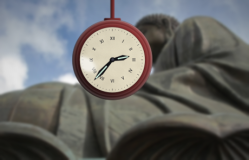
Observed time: 2:37
